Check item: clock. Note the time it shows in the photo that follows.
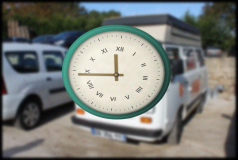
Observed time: 11:44
